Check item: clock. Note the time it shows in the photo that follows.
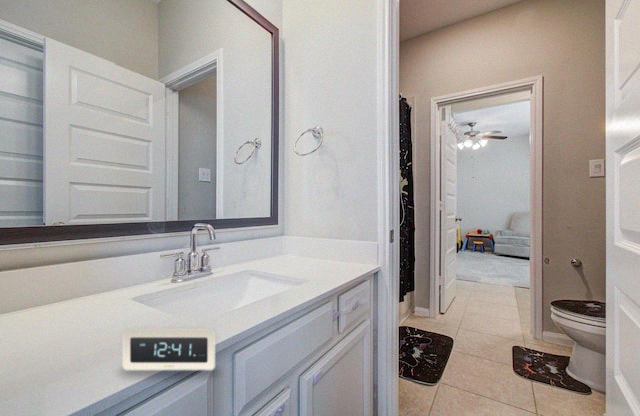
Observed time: 12:41
